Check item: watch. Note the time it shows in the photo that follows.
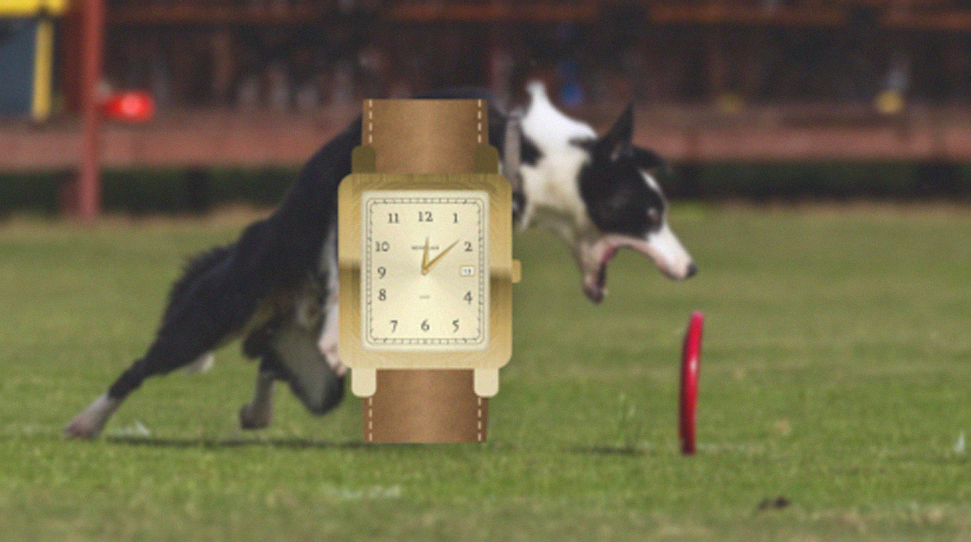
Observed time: 12:08
